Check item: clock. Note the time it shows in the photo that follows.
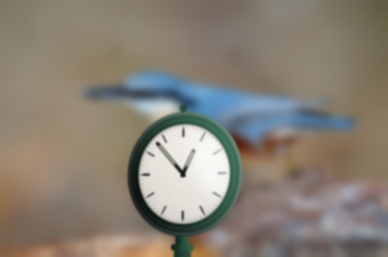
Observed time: 12:53
